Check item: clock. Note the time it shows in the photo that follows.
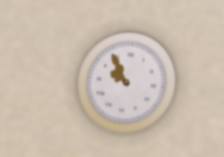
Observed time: 9:54
